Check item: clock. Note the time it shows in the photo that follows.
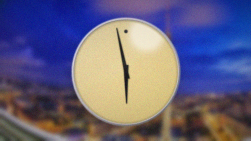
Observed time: 5:58
